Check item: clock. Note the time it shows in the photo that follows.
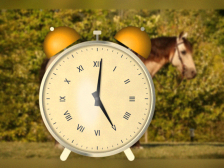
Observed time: 5:01
